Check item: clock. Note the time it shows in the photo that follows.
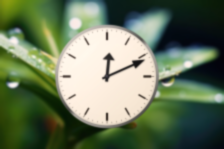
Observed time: 12:11
